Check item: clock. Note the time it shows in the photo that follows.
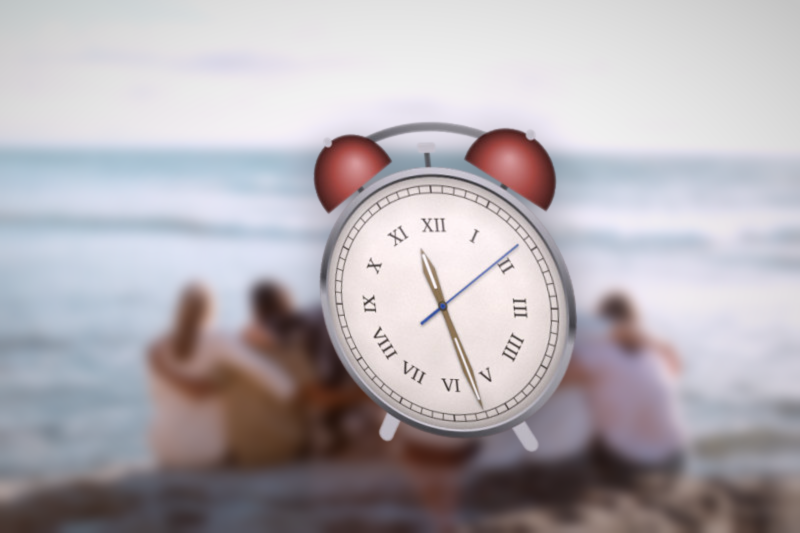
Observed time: 11:27:09
